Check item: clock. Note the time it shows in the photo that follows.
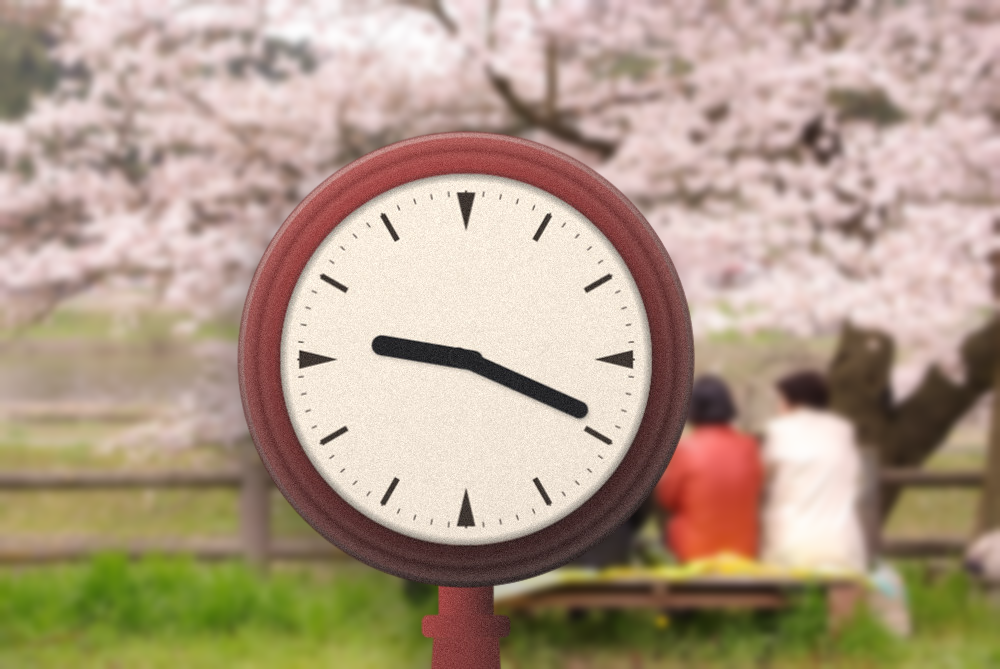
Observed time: 9:19
